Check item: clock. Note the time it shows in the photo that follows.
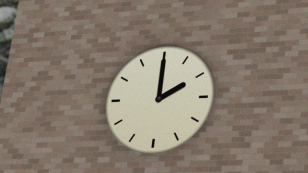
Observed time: 2:00
